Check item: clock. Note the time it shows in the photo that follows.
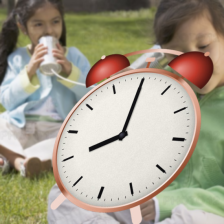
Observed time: 8:00
